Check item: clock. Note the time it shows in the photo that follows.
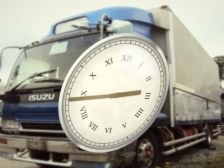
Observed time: 2:44
